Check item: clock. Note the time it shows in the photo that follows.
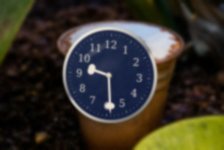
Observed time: 9:29
